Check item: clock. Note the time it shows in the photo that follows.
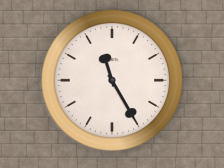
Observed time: 11:25
